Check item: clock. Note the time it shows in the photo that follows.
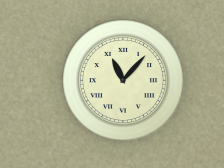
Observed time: 11:07
